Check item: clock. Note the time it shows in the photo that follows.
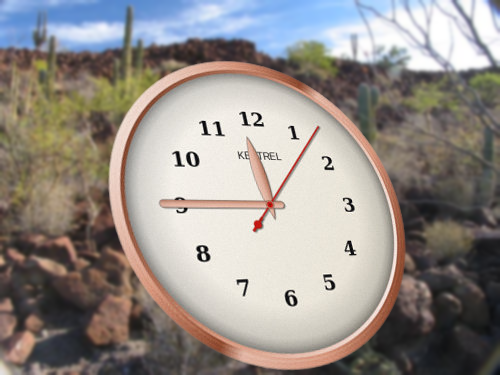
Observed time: 11:45:07
